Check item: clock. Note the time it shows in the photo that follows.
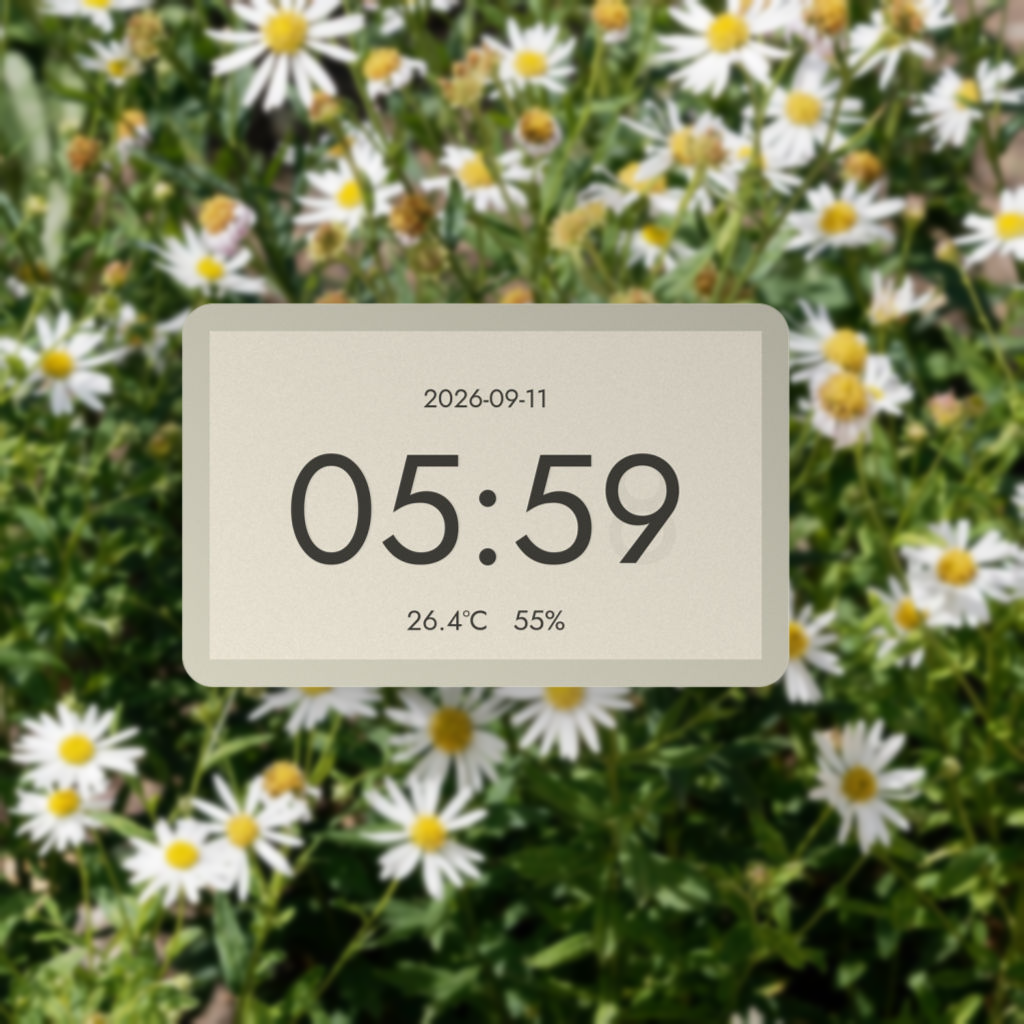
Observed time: 5:59
